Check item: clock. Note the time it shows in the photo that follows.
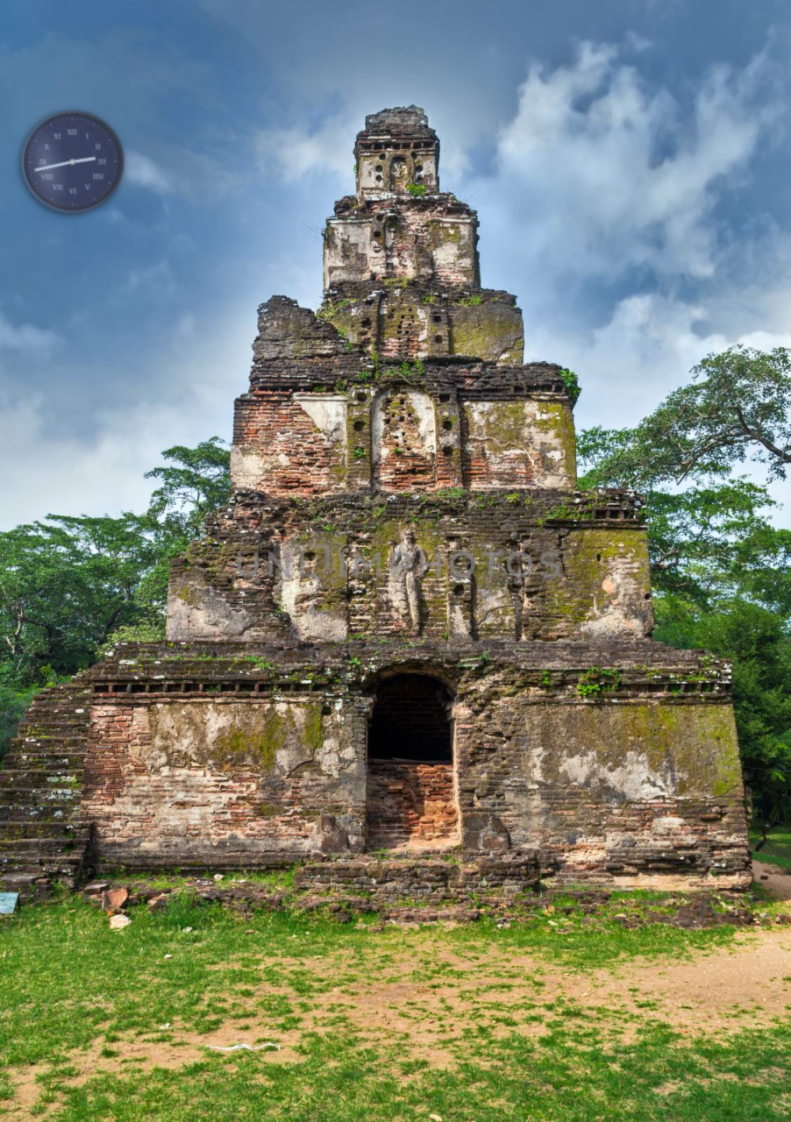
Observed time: 2:43
